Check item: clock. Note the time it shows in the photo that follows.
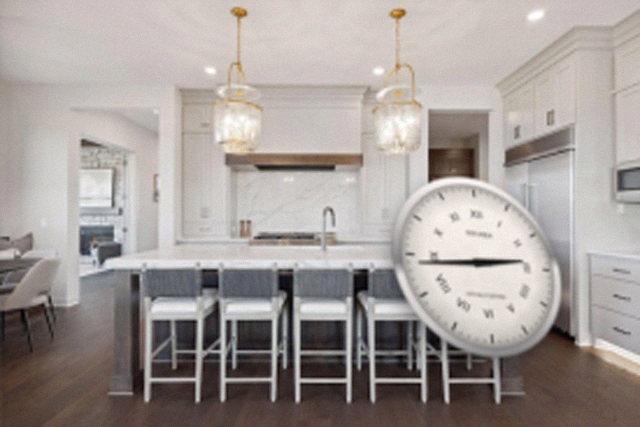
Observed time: 2:44
